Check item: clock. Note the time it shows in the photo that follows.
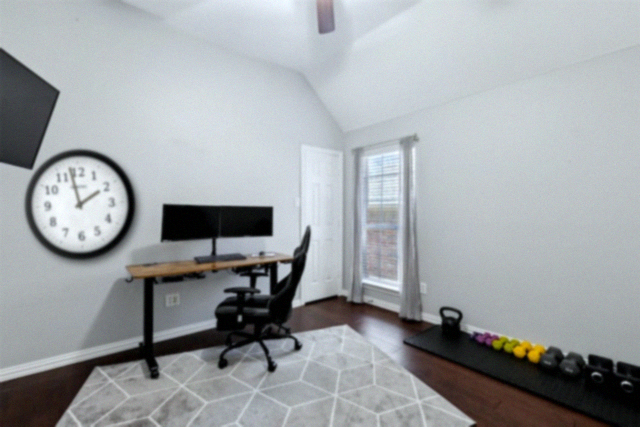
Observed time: 1:58
